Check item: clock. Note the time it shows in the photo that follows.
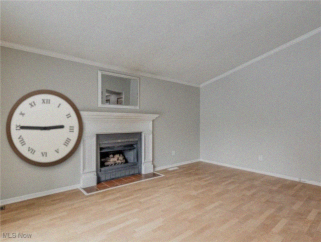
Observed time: 2:45
